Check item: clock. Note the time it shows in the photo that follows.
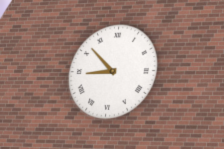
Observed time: 8:52
